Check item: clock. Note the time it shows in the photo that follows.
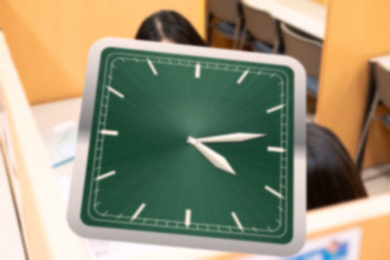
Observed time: 4:13
